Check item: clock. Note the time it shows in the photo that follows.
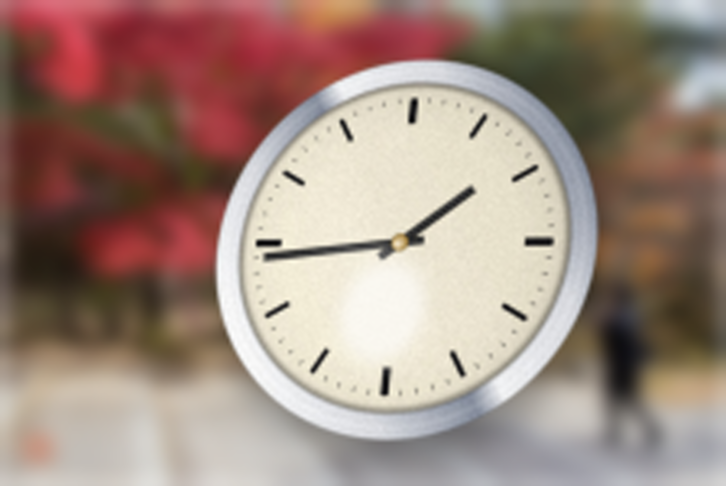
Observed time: 1:44
